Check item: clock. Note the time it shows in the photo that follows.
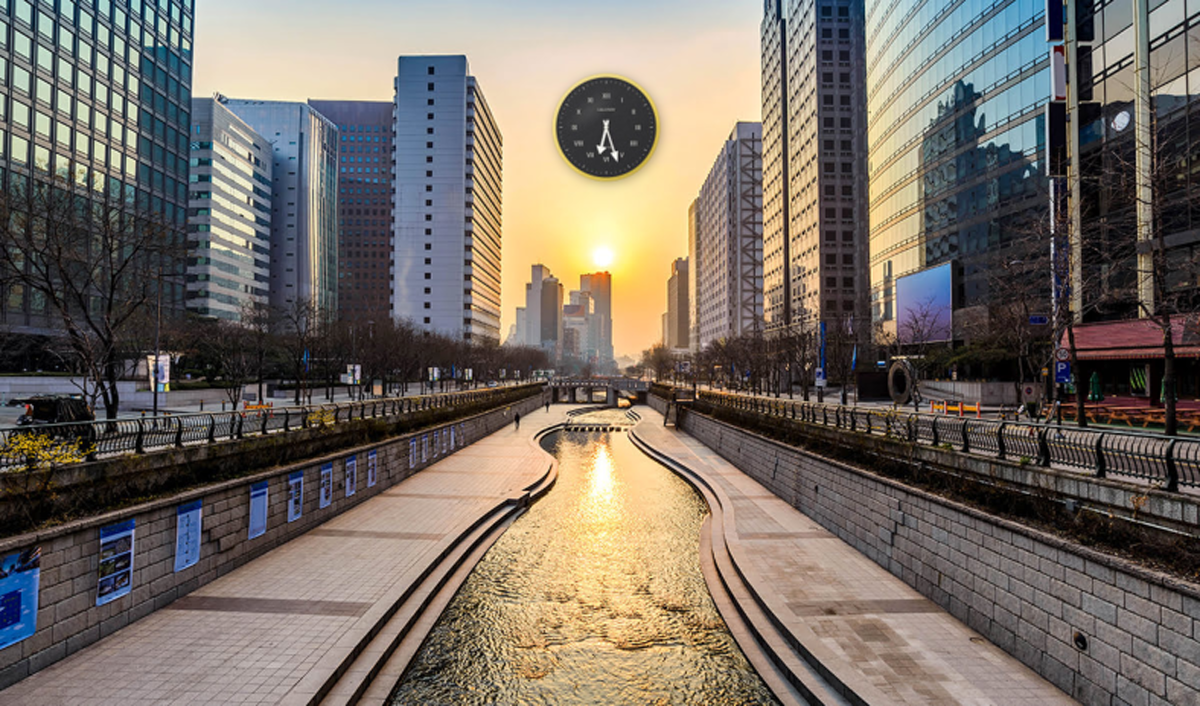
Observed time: 6:27
